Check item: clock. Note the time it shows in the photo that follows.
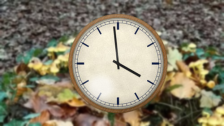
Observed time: 3:59
